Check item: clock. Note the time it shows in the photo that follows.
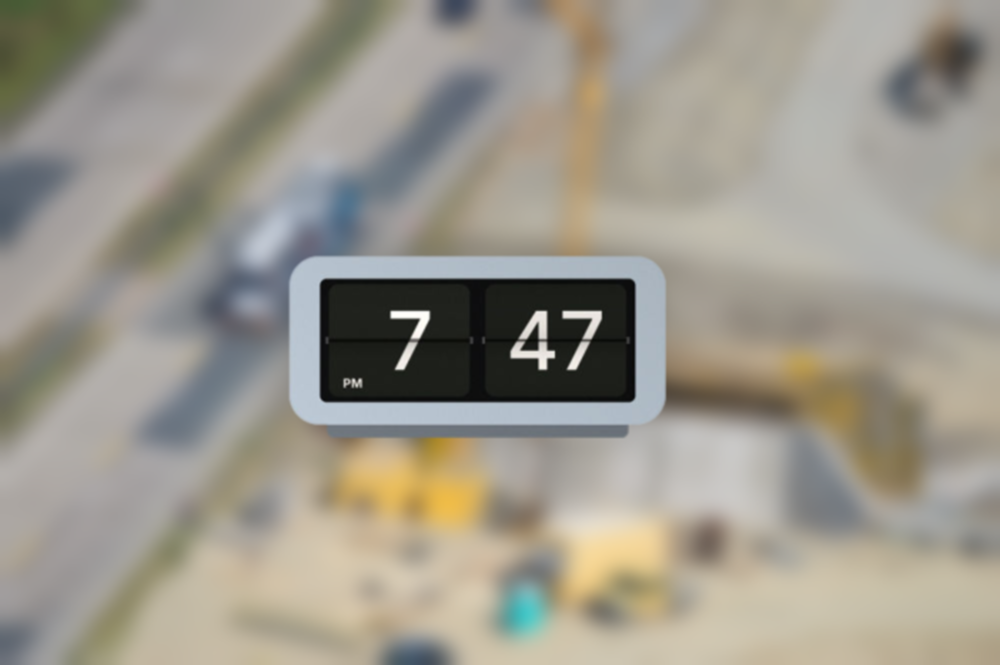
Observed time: 7:47
